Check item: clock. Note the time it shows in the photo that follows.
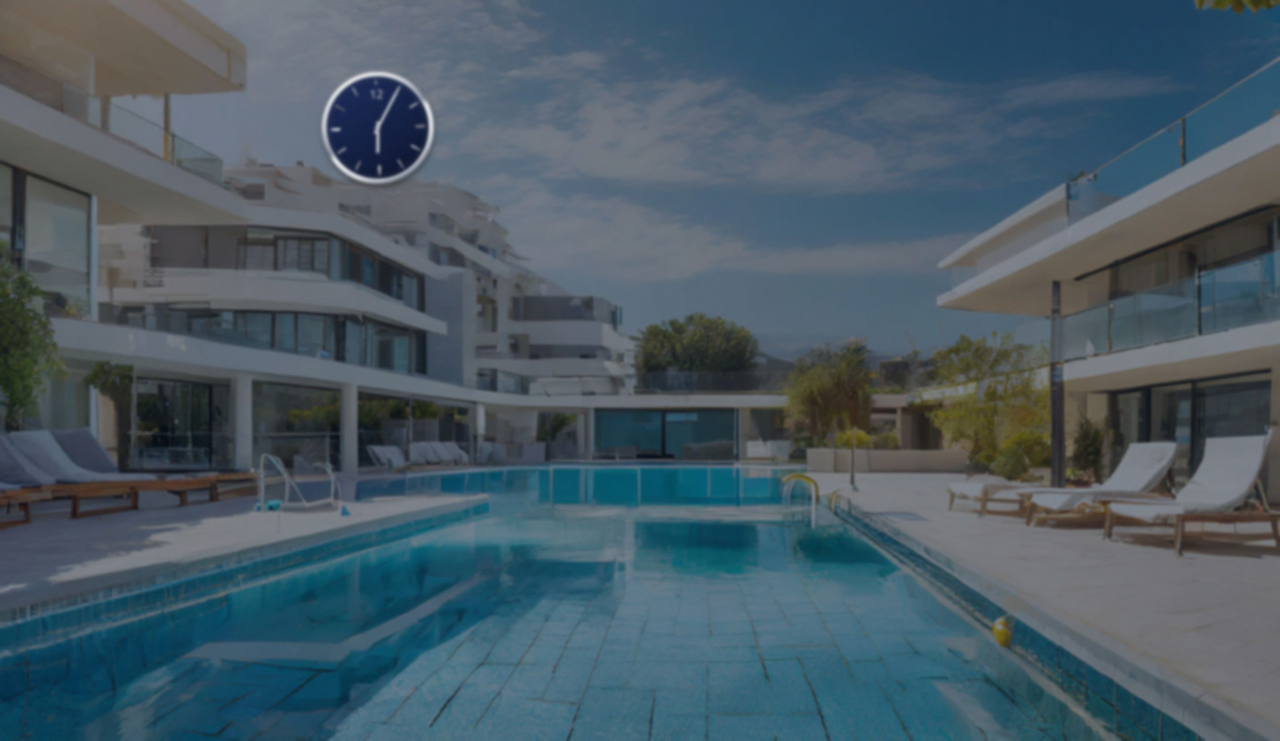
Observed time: 6:05
